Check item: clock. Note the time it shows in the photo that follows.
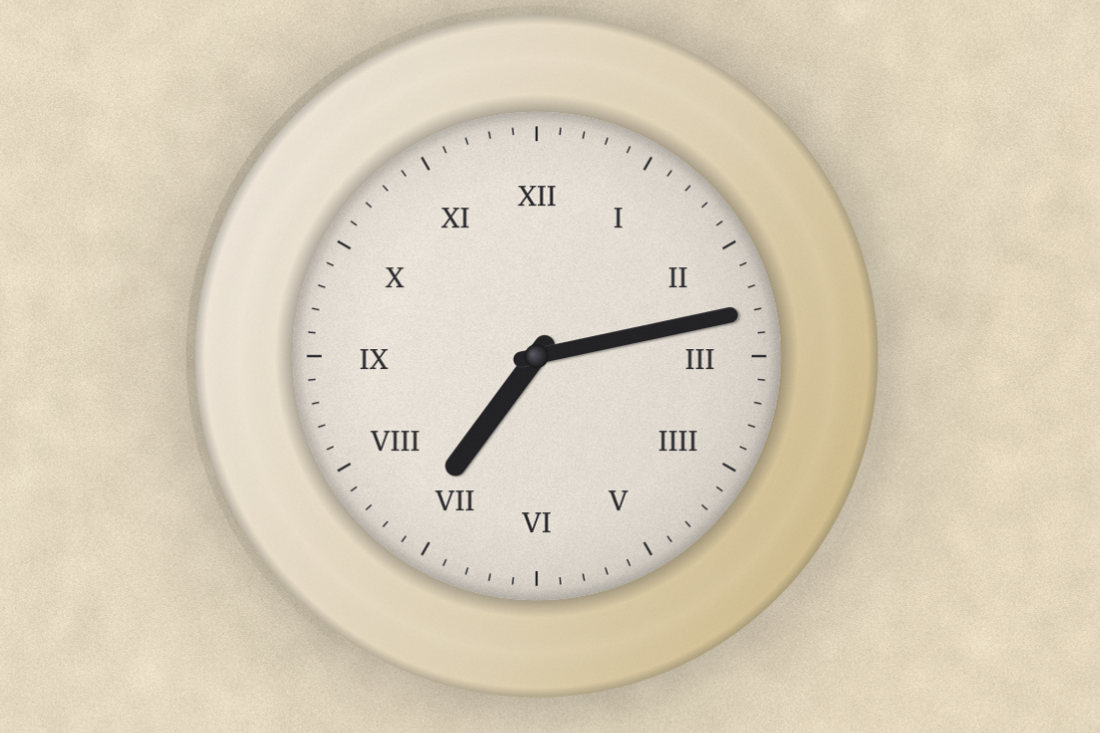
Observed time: 7:13
